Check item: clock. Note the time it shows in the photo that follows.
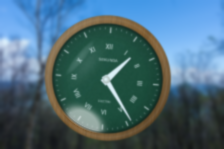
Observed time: 1:24
